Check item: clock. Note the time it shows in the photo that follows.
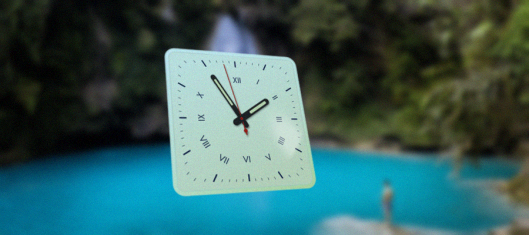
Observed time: 1:54:58
